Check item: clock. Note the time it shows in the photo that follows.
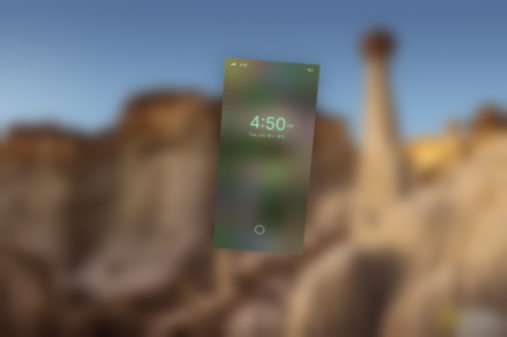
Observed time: 4:50
